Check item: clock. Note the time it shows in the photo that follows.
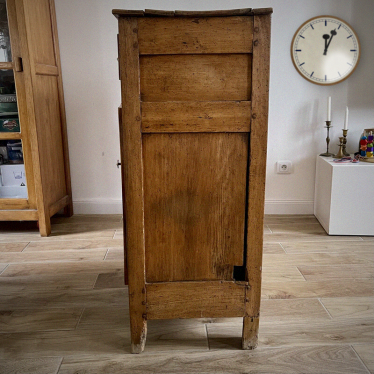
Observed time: 12:04
